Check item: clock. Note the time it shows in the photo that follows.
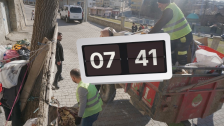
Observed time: 7:41
